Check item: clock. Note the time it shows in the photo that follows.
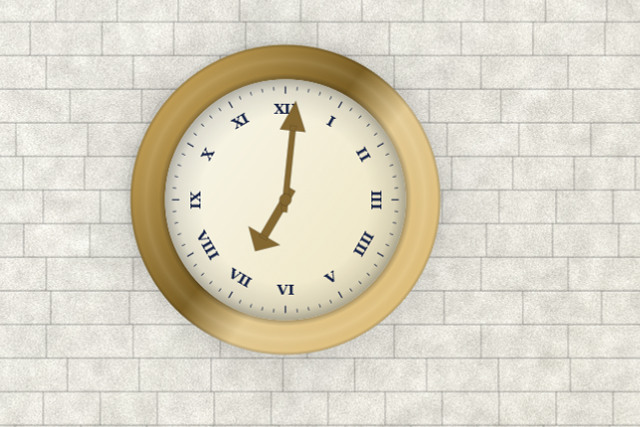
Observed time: 7:01
